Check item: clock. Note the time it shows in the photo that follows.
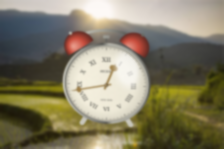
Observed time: 12:43
